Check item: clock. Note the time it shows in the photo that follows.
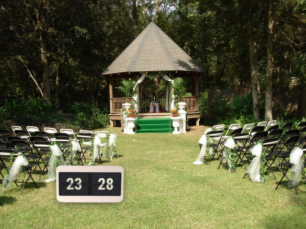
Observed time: 23:28
